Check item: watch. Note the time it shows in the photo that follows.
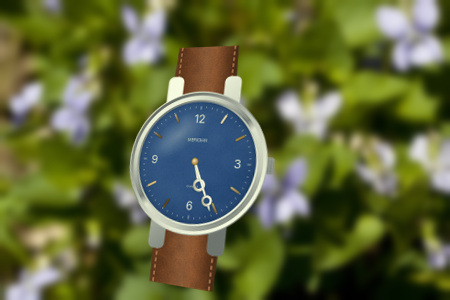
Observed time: 5:26
